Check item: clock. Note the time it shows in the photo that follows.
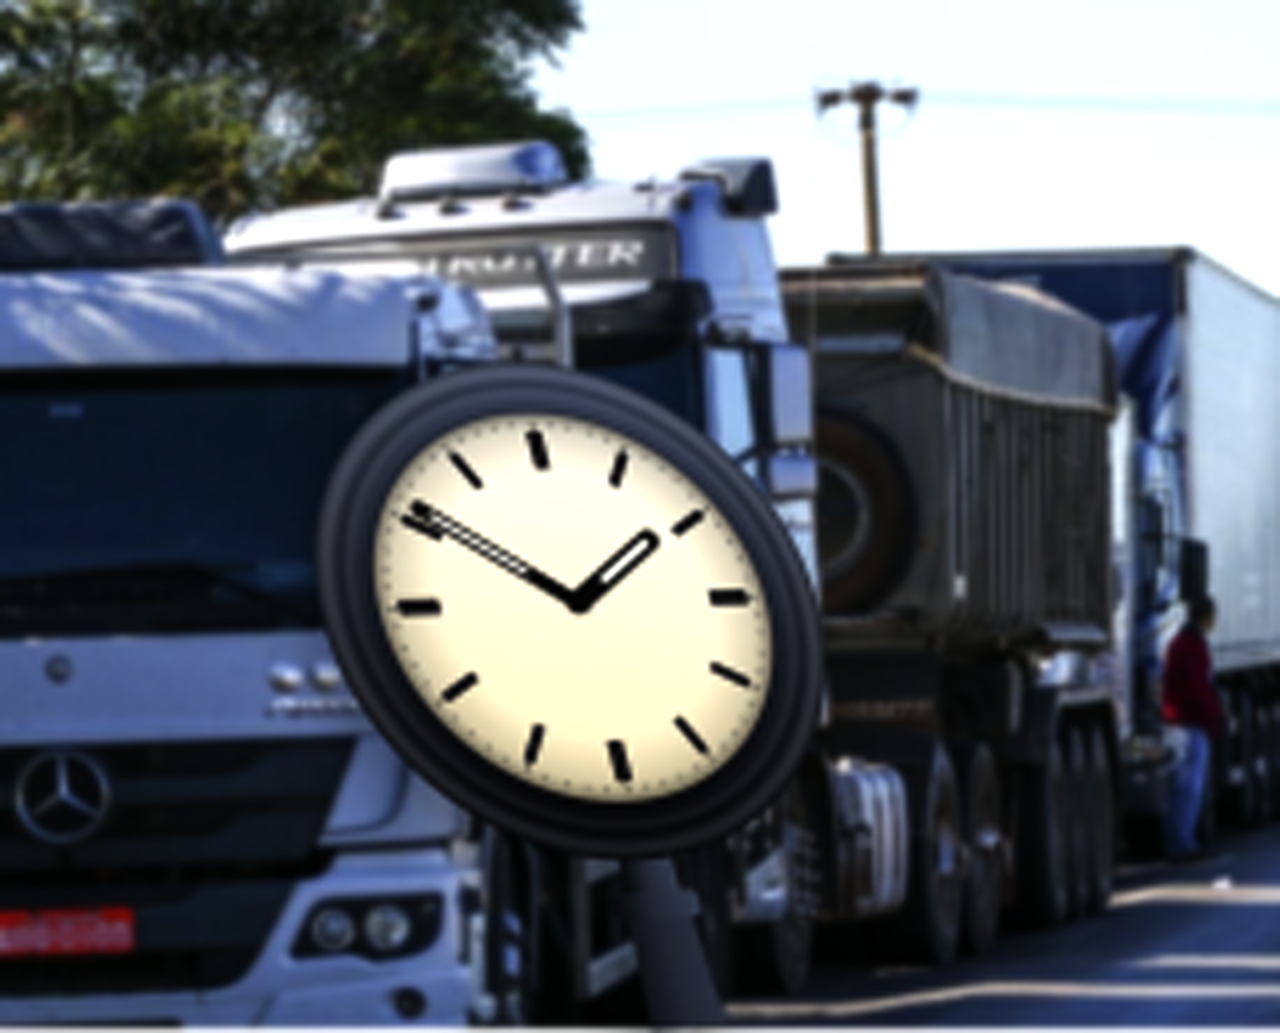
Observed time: 1:51
